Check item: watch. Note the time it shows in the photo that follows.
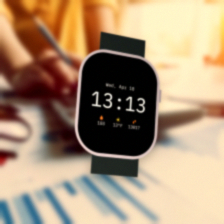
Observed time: 13:13
